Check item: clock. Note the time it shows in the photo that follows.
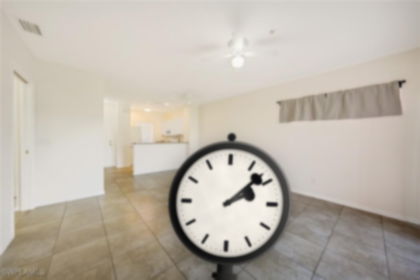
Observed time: 2:08
